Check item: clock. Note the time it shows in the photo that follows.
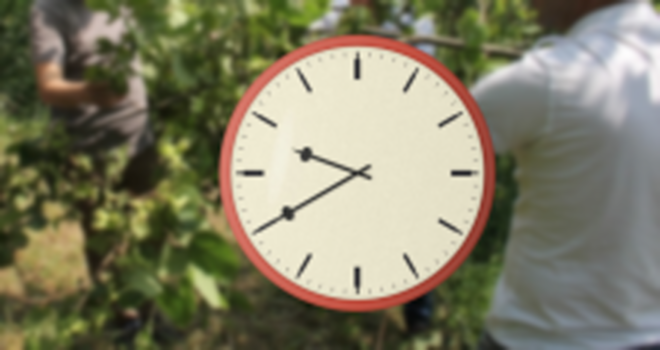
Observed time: 9:40
